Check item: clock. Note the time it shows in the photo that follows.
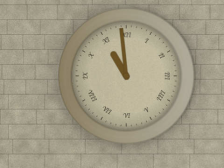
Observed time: 10:59
